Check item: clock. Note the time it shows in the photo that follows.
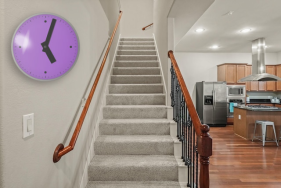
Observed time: 5:03
